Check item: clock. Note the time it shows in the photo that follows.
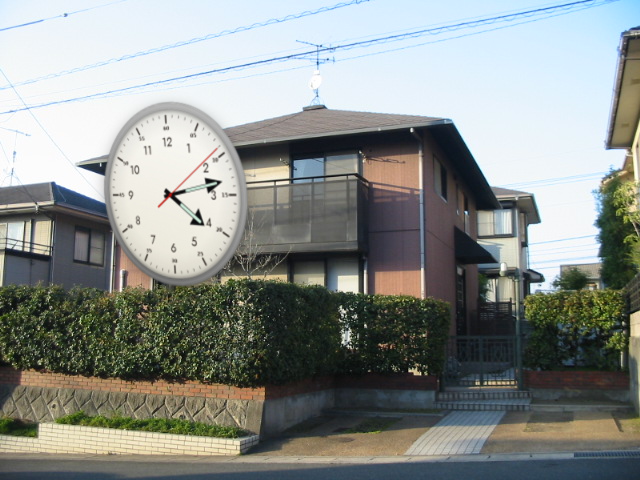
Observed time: 4:13:09
